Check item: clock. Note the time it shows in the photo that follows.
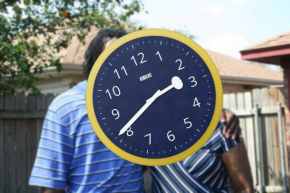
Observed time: 2:41
